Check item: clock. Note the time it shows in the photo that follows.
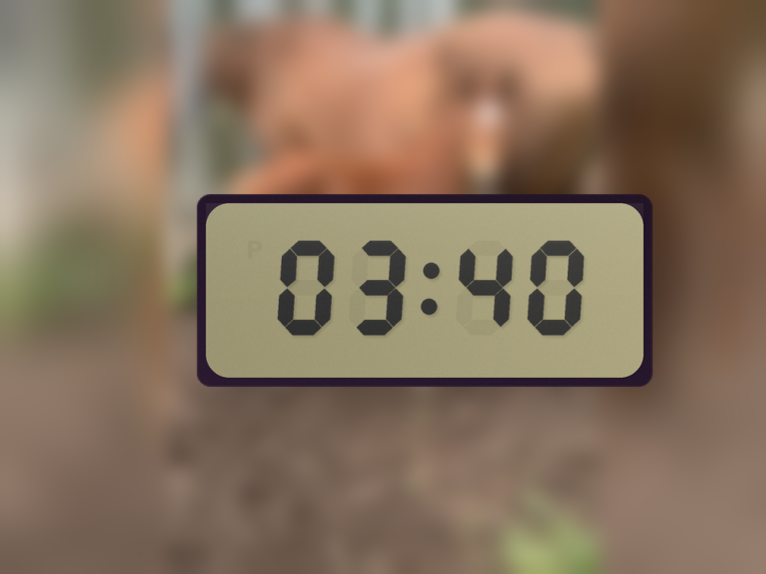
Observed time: 3:40
